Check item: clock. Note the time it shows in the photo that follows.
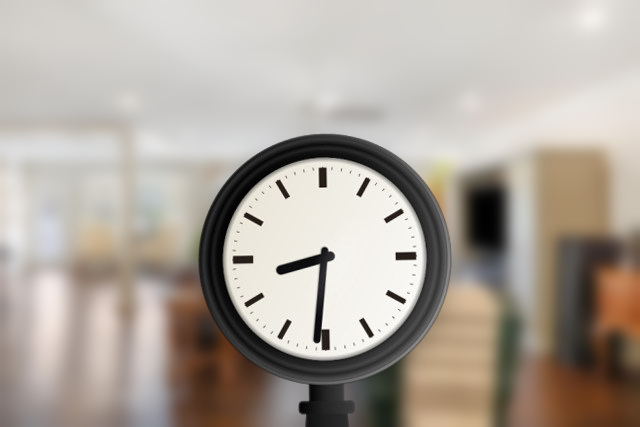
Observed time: 8:31
